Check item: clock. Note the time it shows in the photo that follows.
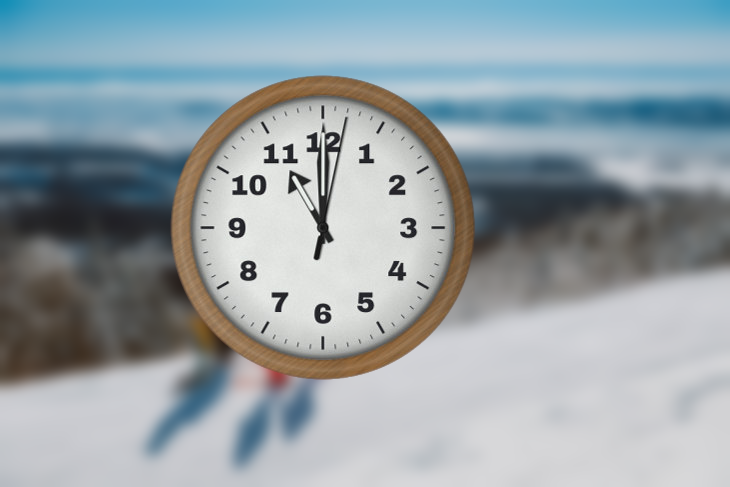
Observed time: 11:00:02
